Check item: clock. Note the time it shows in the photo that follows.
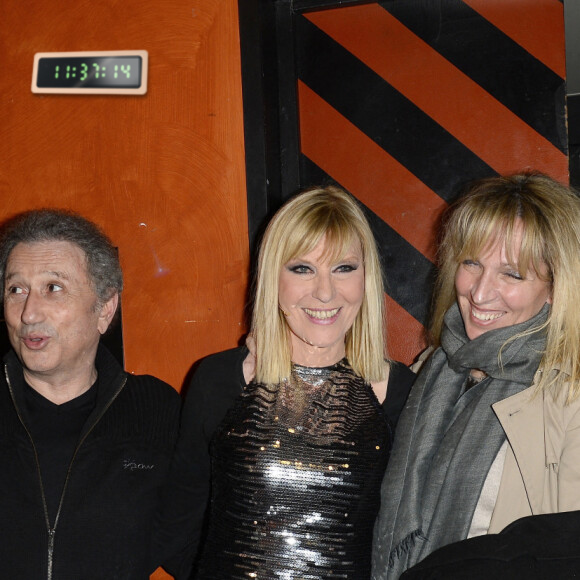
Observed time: 11:37:14
